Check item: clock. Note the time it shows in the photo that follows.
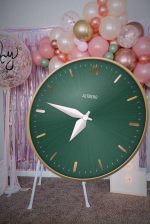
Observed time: 6:47
